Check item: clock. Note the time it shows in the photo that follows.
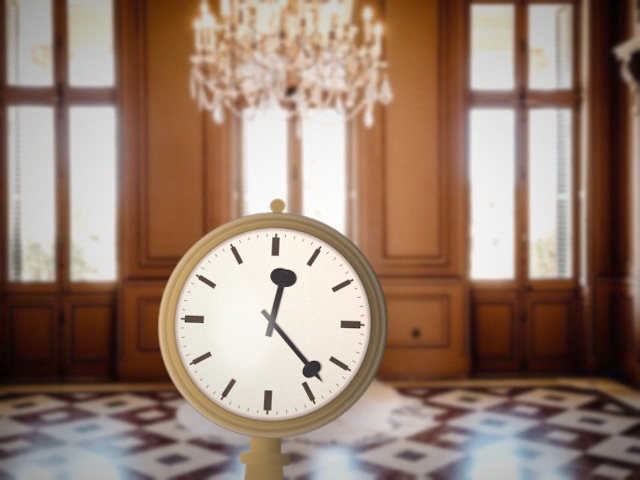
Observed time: 12:23
